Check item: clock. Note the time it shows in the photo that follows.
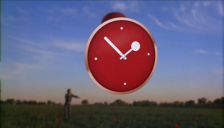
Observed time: 1:53
